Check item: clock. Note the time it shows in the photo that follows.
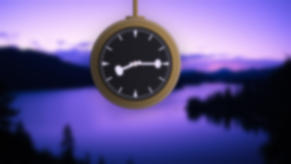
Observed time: 8:15
